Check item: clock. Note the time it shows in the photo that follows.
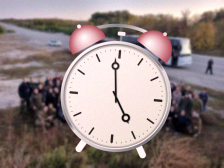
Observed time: 4:59
